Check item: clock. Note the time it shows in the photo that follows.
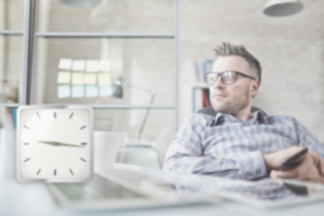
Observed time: 9:16
